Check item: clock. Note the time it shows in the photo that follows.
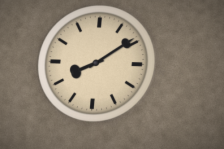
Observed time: 8:09
